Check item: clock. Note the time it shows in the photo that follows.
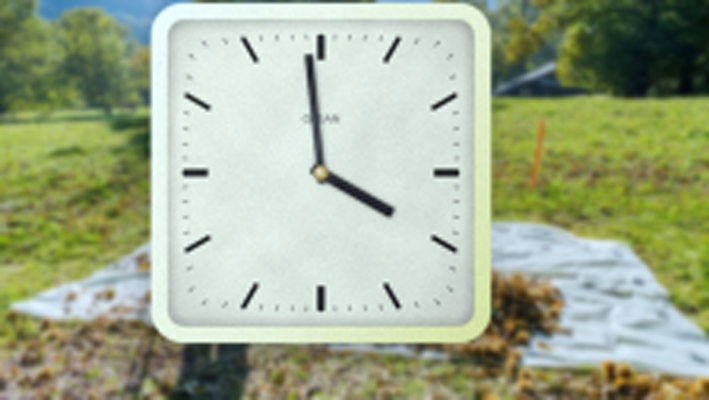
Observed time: 3:59
